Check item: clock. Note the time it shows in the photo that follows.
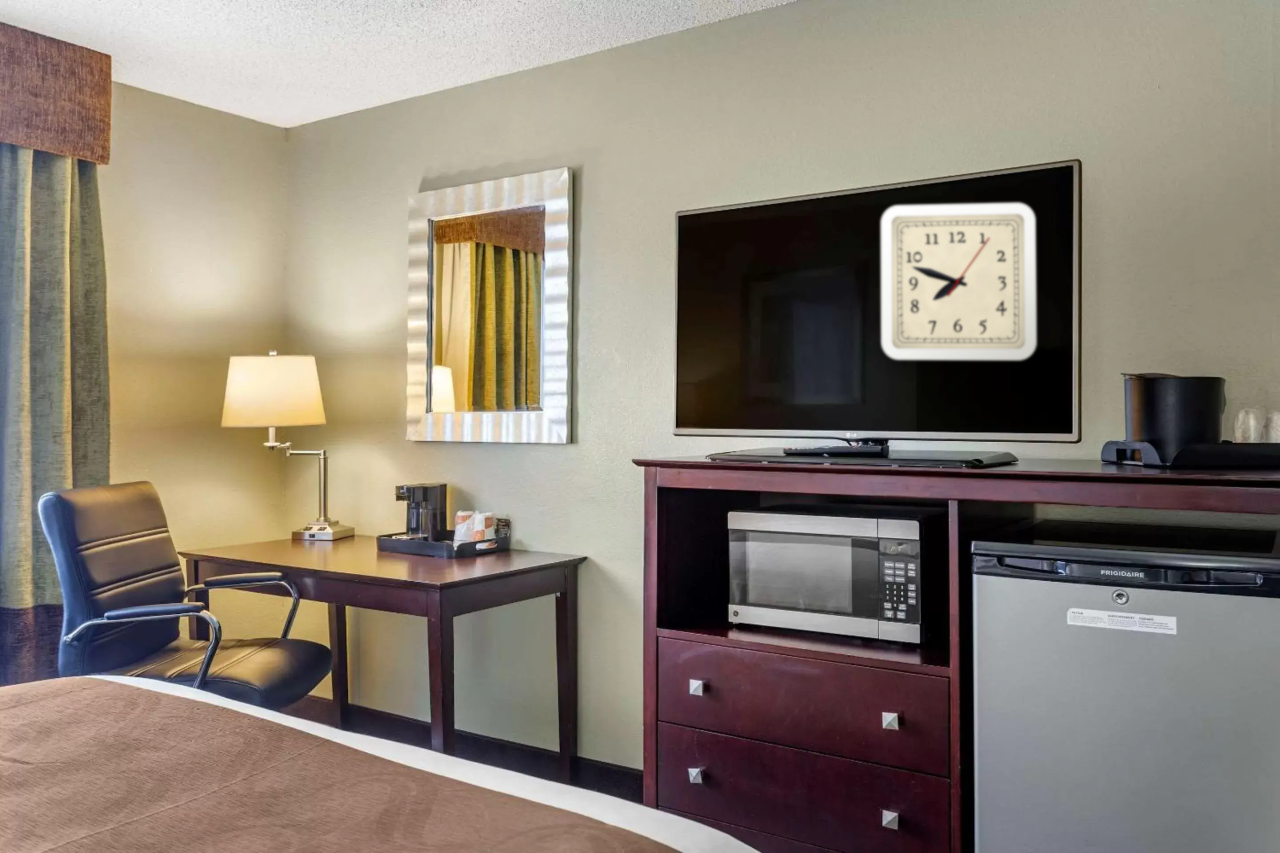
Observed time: 7:48:06
